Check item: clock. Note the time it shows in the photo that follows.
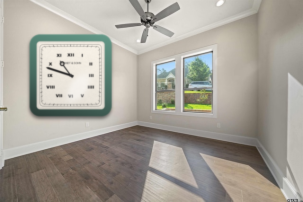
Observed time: 10:48
